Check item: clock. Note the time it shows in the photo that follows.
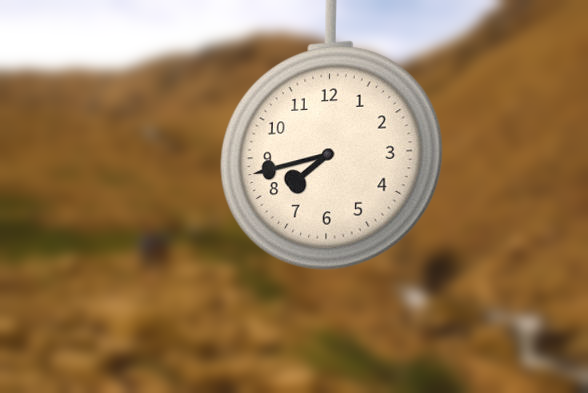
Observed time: 7:43
